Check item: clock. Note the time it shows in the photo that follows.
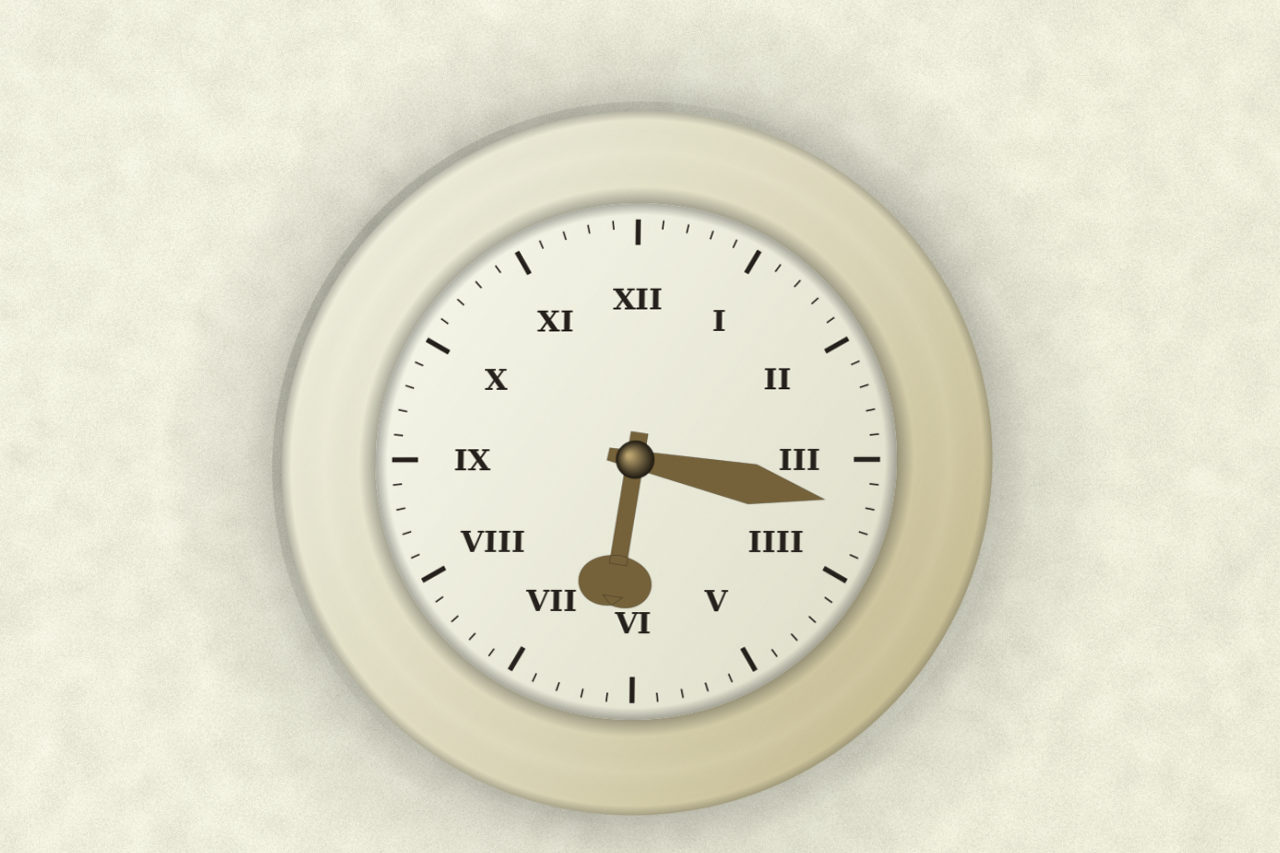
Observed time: 6:17
